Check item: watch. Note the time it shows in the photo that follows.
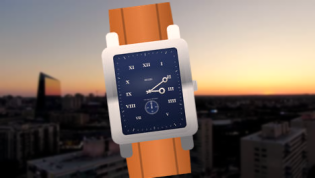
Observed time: 3:10
